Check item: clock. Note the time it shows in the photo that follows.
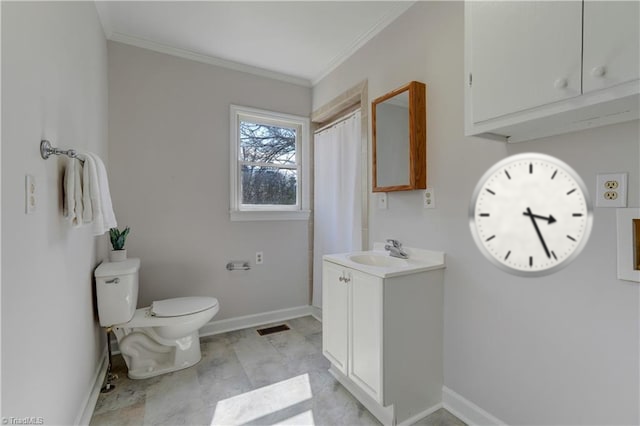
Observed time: 3:26
